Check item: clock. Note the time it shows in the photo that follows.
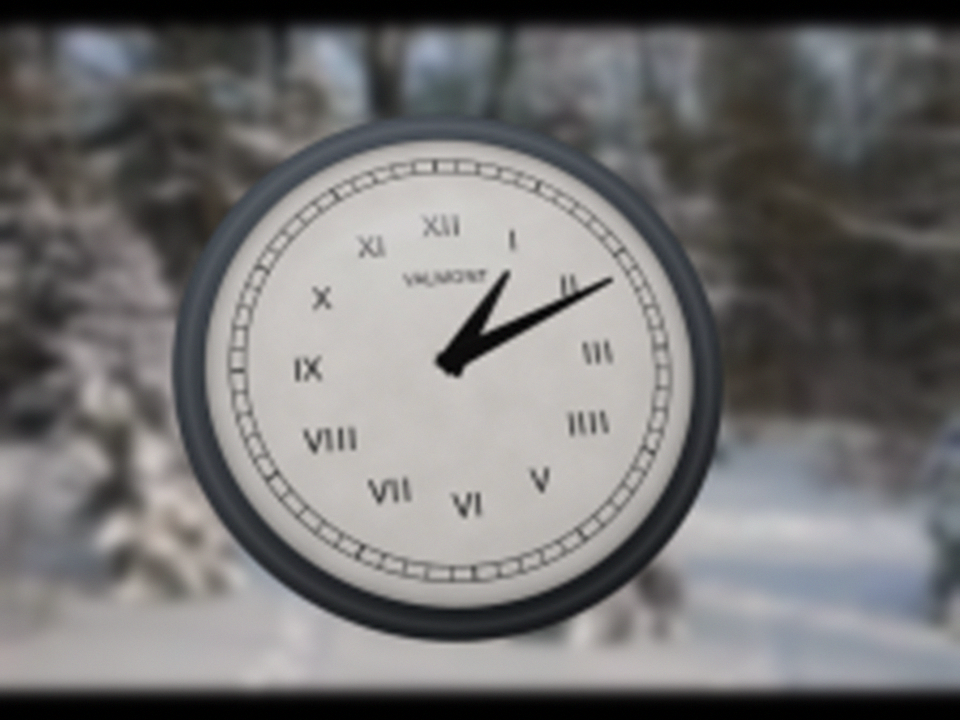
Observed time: 1:11
